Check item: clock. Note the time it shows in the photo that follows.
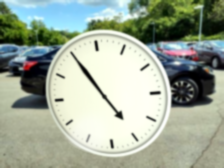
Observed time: 4:55
